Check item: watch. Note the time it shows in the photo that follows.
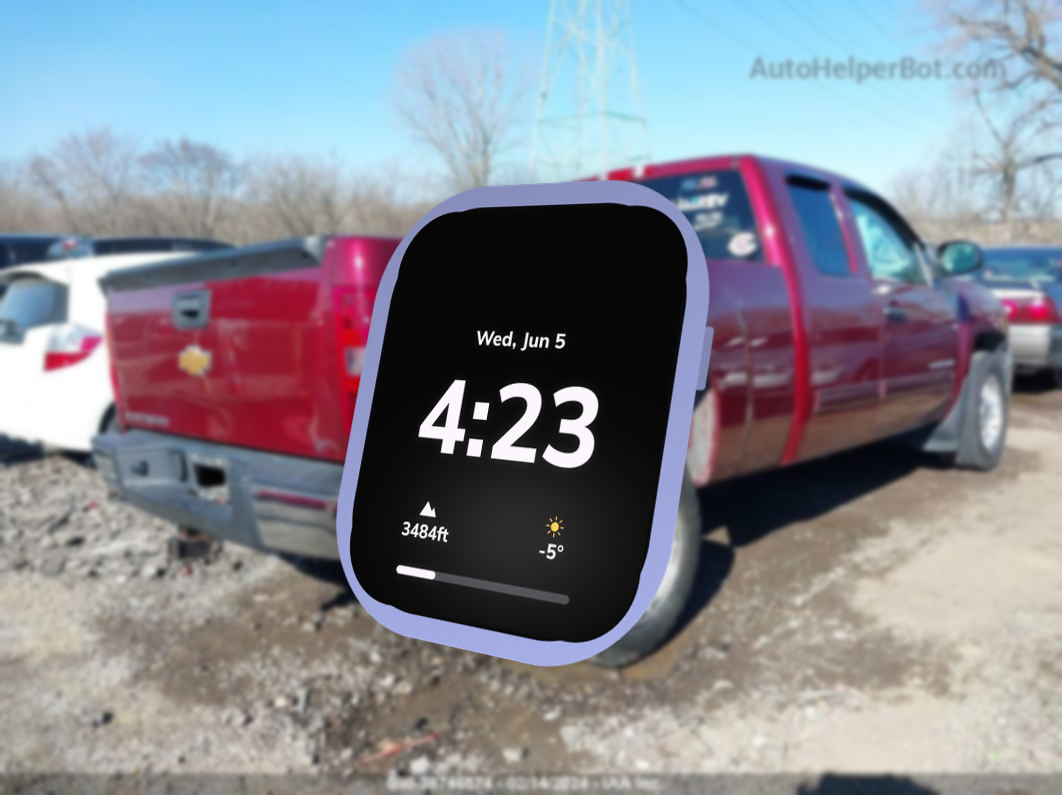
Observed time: 4:23
